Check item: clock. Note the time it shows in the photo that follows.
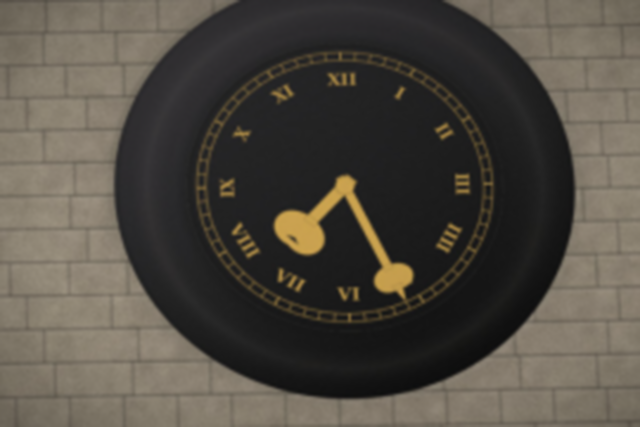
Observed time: 7:26
